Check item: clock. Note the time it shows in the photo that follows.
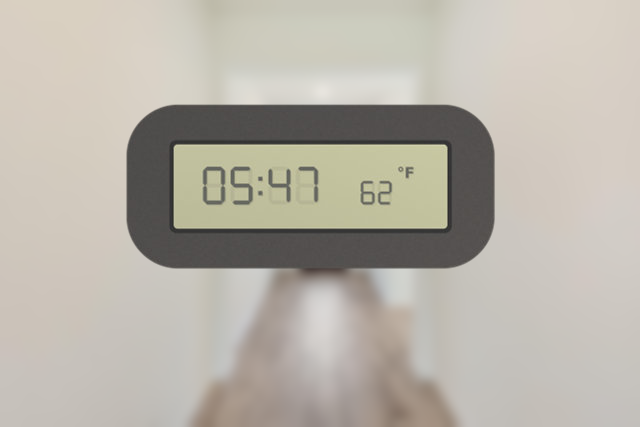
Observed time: 5:47
